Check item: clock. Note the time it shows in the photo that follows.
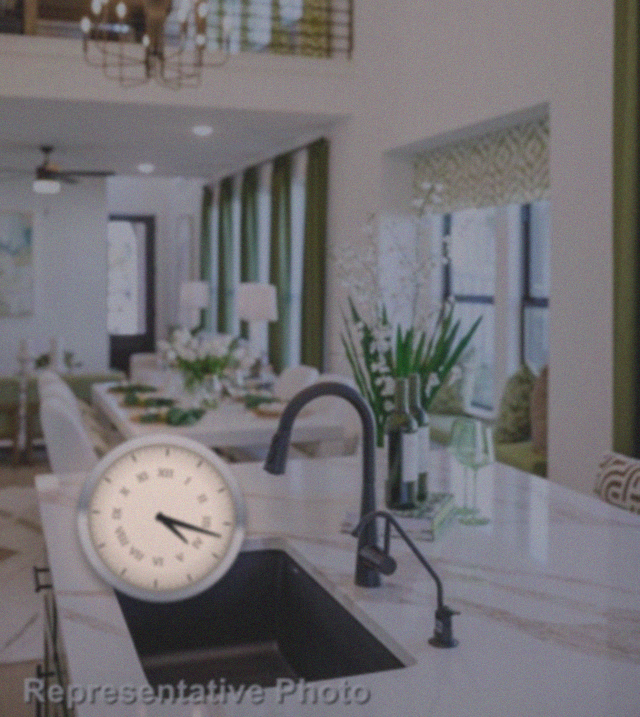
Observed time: 4:17
